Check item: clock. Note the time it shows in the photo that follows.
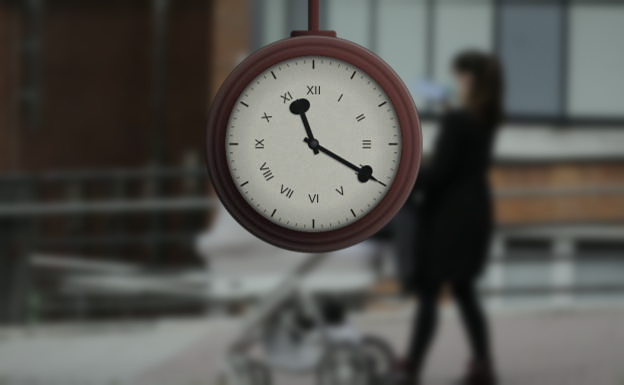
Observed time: 11:20
